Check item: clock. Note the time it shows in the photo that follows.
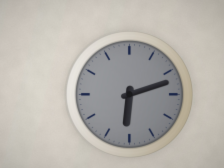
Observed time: 6:12
